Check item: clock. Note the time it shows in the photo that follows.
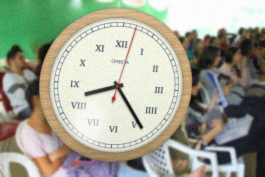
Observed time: 8:24:02
